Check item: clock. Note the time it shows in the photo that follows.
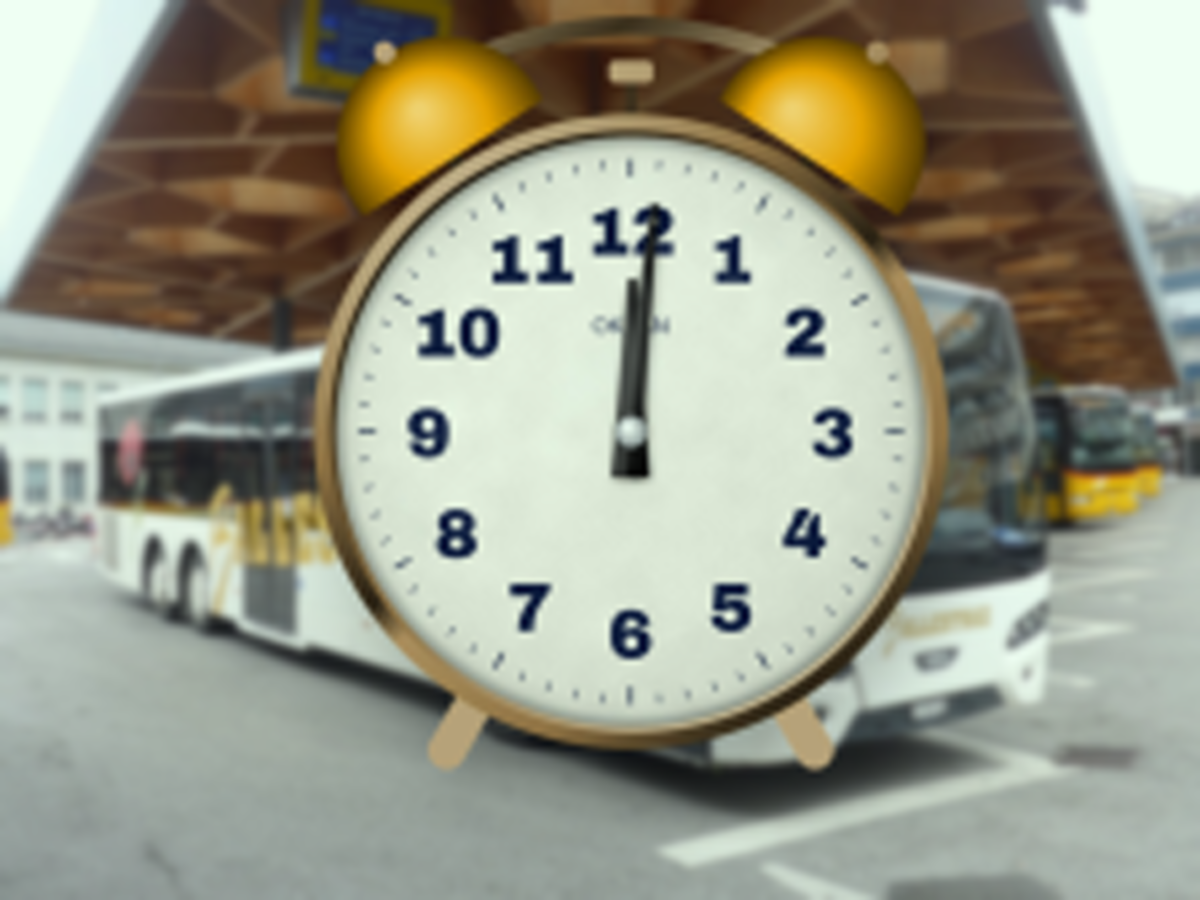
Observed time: 12:01
